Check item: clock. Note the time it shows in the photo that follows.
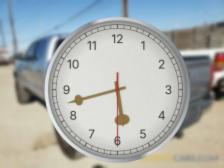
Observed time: 5:42:30
